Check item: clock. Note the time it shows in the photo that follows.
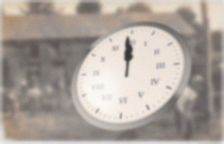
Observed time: 11:59
